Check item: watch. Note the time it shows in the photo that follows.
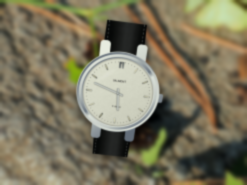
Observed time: 5:48
